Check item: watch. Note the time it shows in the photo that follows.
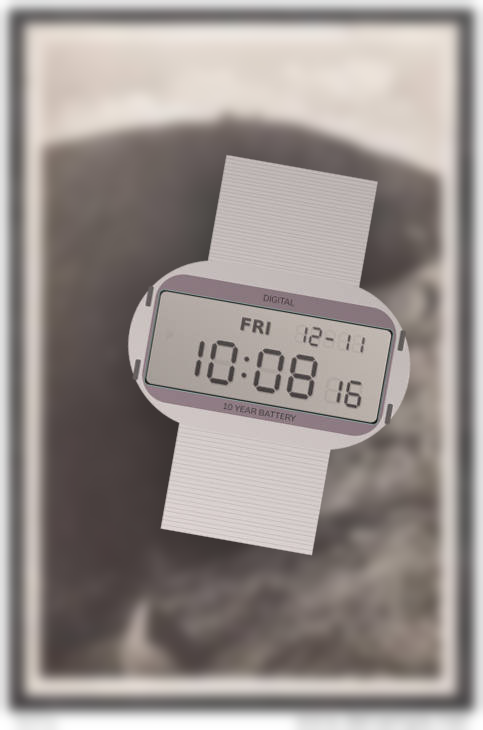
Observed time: 10:08:16
